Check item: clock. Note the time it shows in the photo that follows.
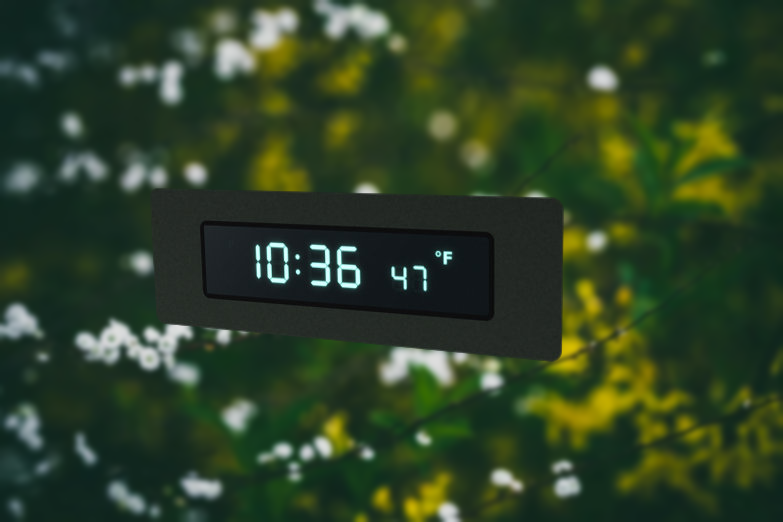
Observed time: 10:36
